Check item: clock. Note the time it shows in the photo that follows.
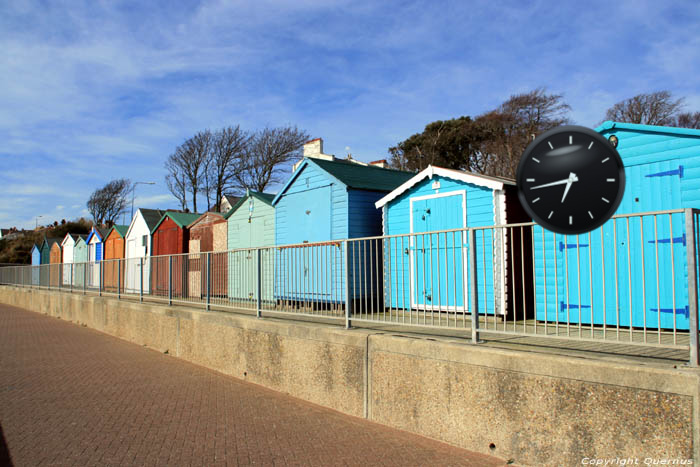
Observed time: 6:43
